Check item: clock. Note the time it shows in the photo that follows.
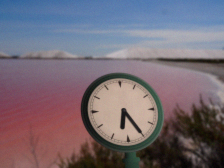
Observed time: 6:25
